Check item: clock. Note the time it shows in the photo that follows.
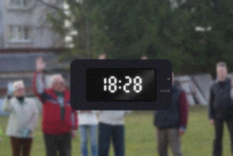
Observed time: 18:28
